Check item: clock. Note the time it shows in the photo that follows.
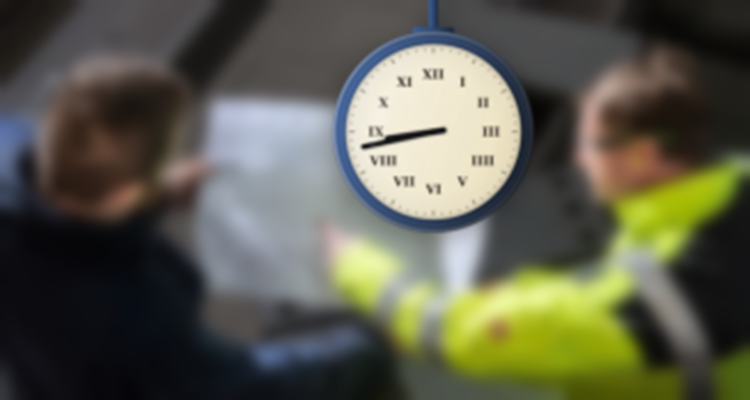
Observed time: 8:43
